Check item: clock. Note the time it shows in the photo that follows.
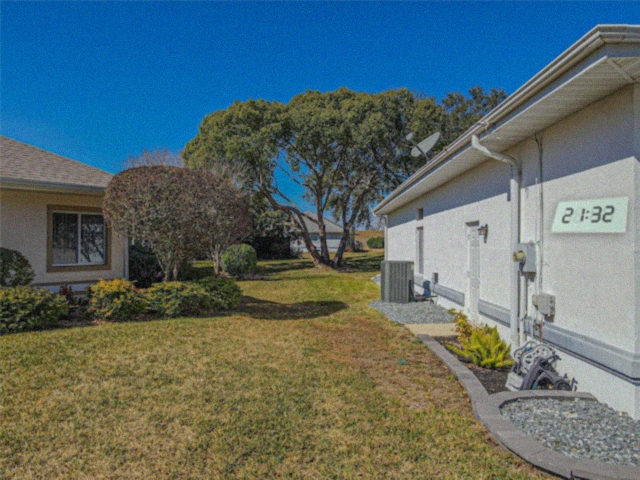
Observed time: 21:32
